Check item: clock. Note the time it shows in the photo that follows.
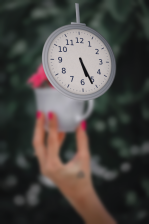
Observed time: 5:26
